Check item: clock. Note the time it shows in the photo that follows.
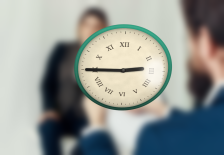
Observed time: 2:45
